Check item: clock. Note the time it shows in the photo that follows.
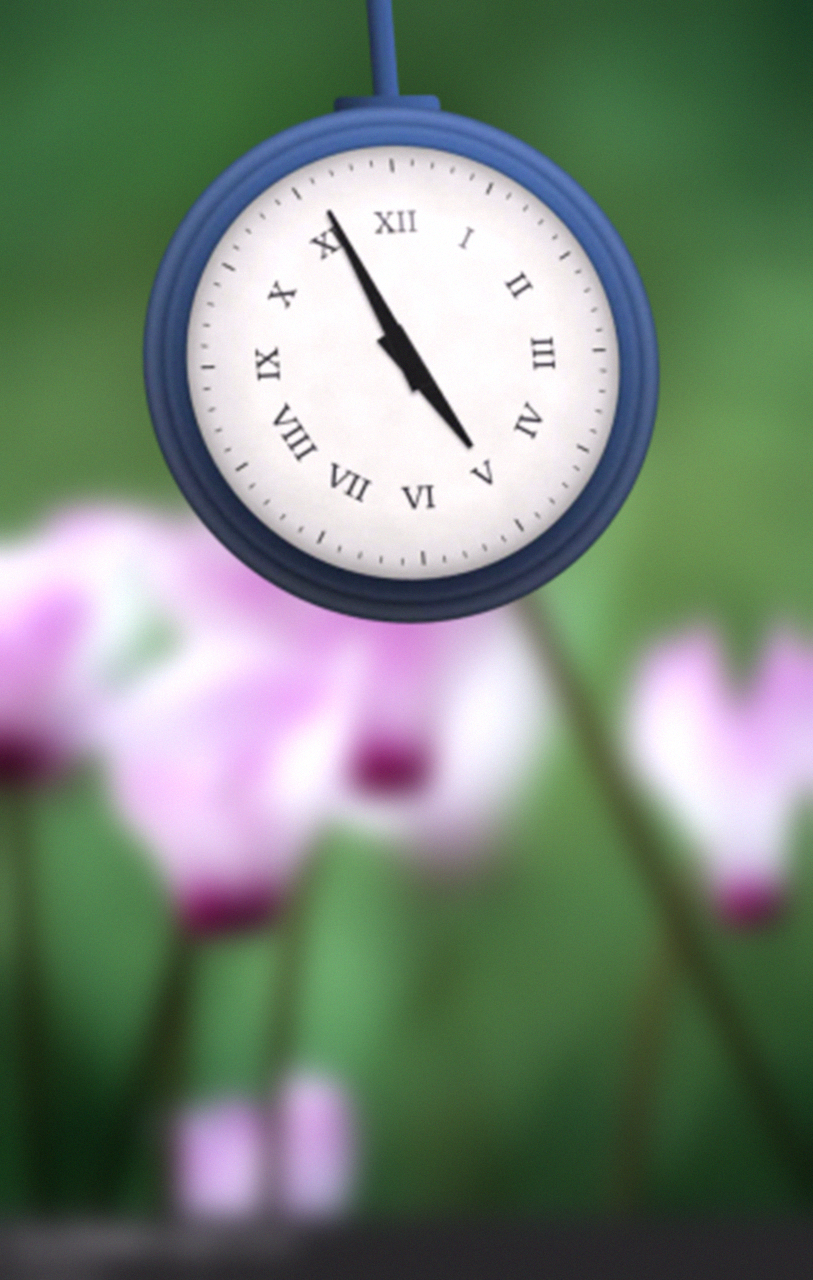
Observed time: 4:56
